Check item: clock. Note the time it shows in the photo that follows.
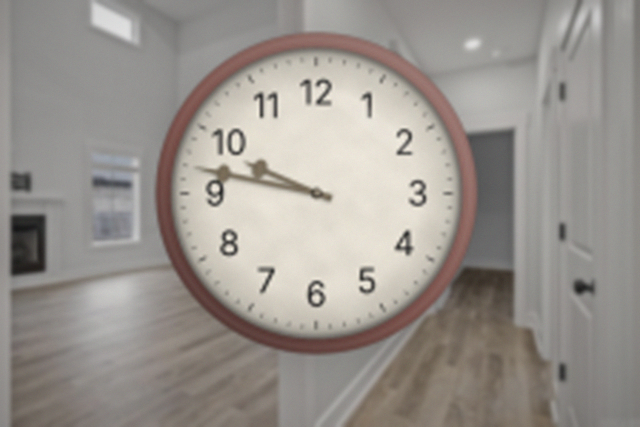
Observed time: 9:47
